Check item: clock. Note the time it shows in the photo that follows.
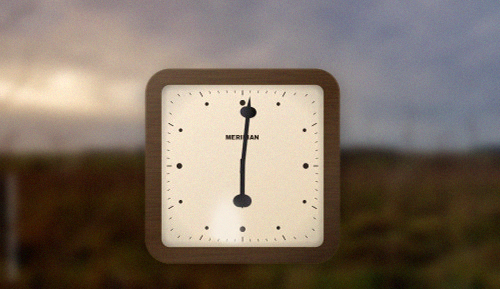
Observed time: 6:01
